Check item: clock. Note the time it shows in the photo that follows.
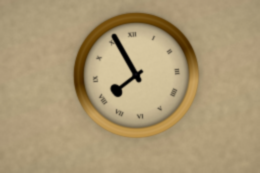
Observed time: 7:56
